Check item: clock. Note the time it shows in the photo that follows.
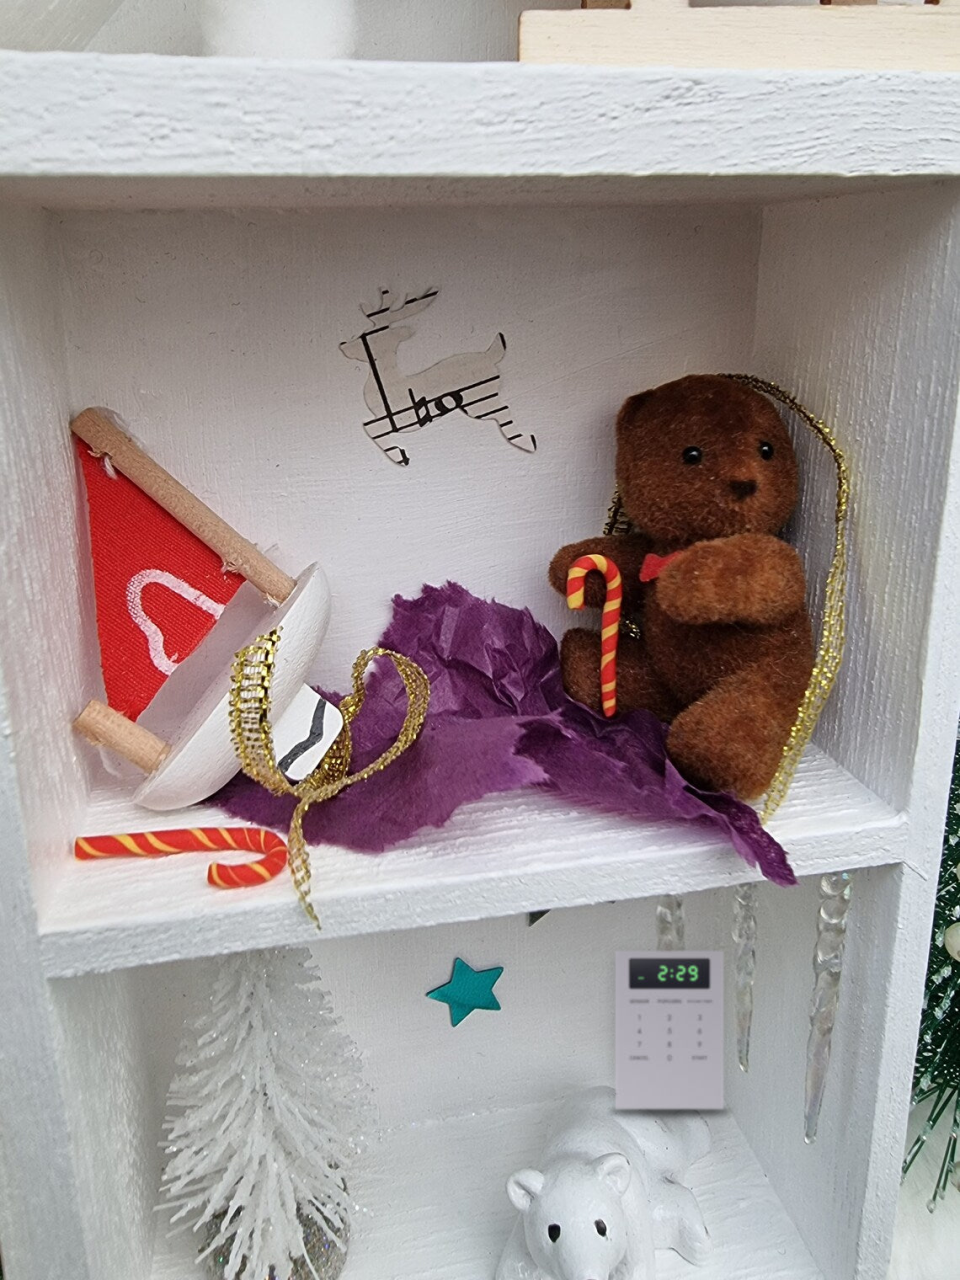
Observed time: 2:29
